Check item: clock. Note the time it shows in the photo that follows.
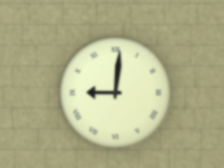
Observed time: 9:01
